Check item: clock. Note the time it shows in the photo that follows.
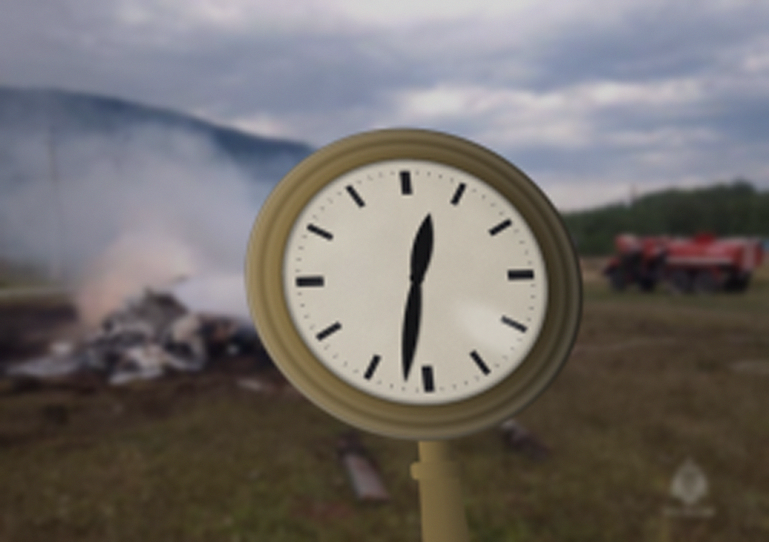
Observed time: 12:32
